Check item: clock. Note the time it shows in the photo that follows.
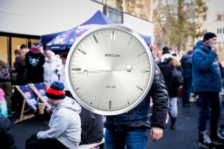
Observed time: 2:44
